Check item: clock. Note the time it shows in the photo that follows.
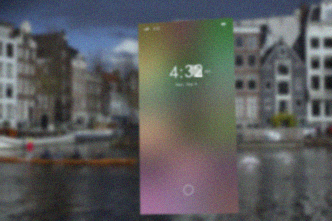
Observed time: 4:32
